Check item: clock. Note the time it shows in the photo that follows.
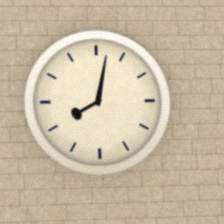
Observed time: 8:02
